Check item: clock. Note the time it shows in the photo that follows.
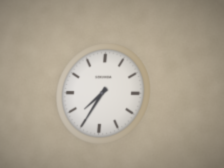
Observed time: 7:35
